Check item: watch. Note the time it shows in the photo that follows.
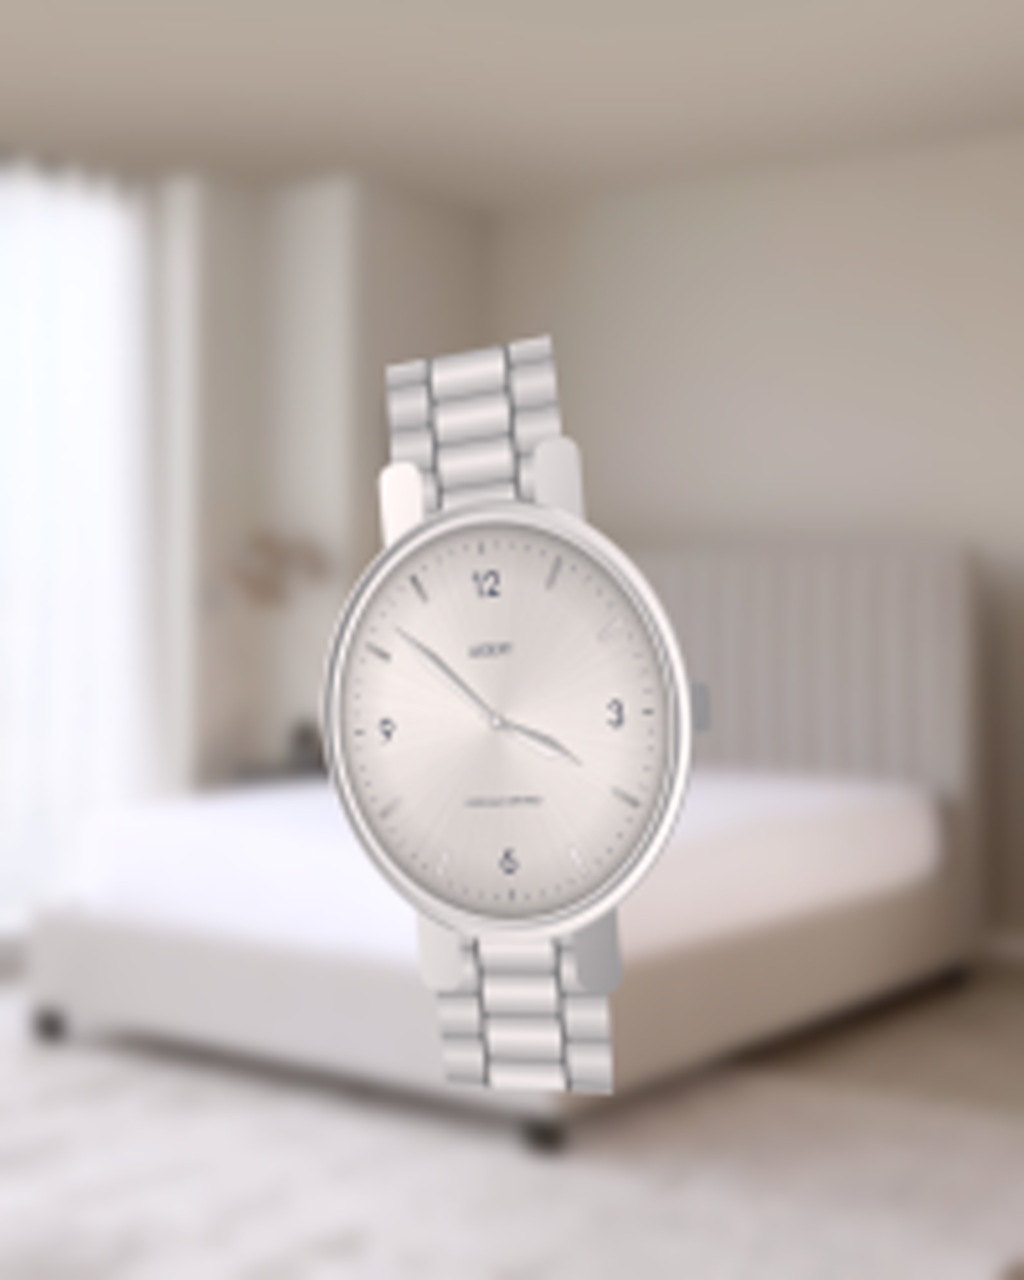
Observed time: 3:52
